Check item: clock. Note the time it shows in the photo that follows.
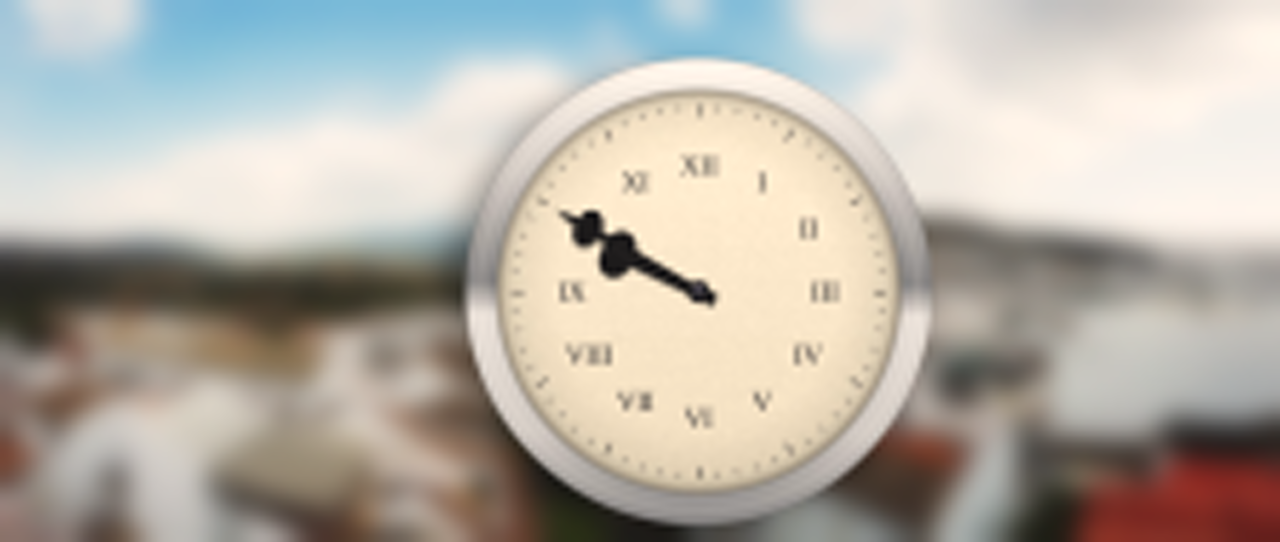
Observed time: 9:50
